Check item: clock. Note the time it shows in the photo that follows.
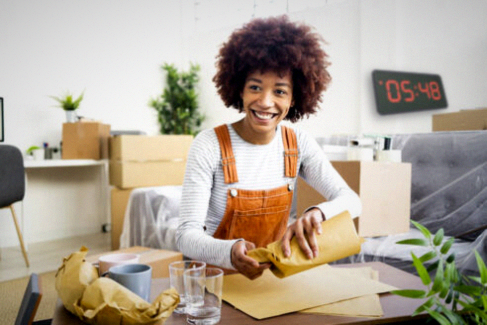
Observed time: 5:48
